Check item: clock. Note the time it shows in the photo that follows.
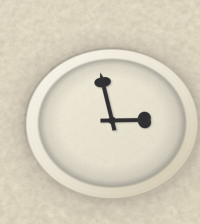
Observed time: 2:58
